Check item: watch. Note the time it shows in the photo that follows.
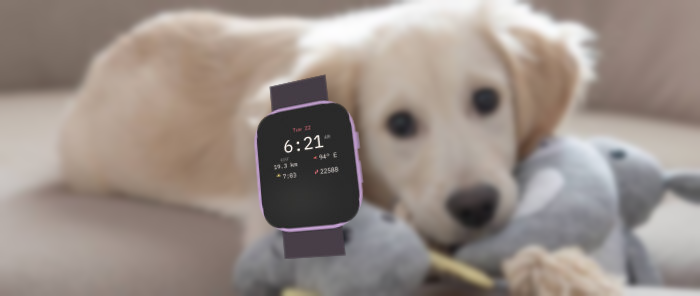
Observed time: 6:21
